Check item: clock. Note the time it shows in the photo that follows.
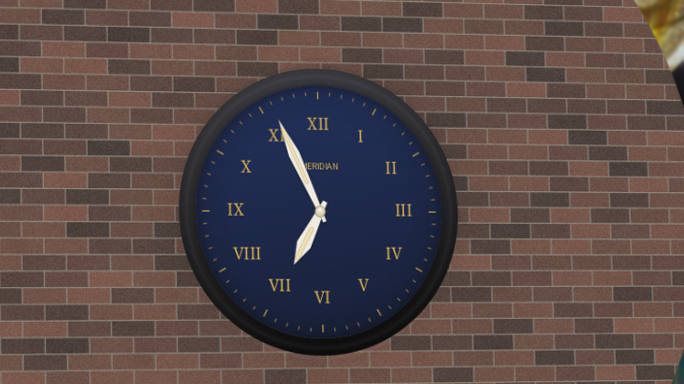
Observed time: 6:56
